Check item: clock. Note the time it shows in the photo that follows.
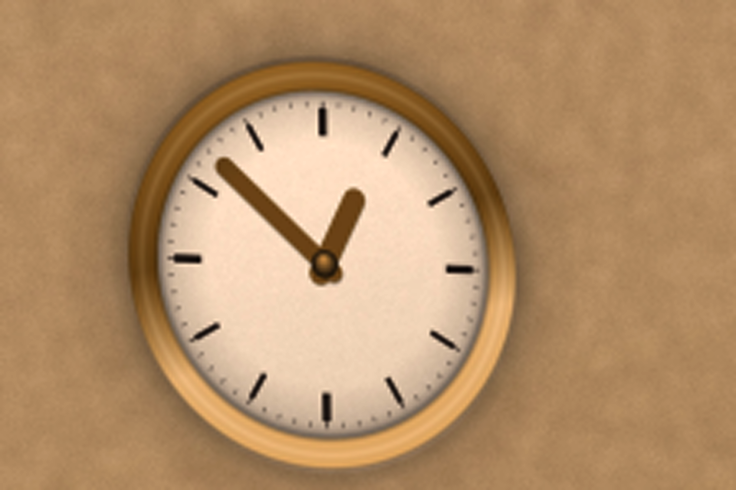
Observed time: 12:52
